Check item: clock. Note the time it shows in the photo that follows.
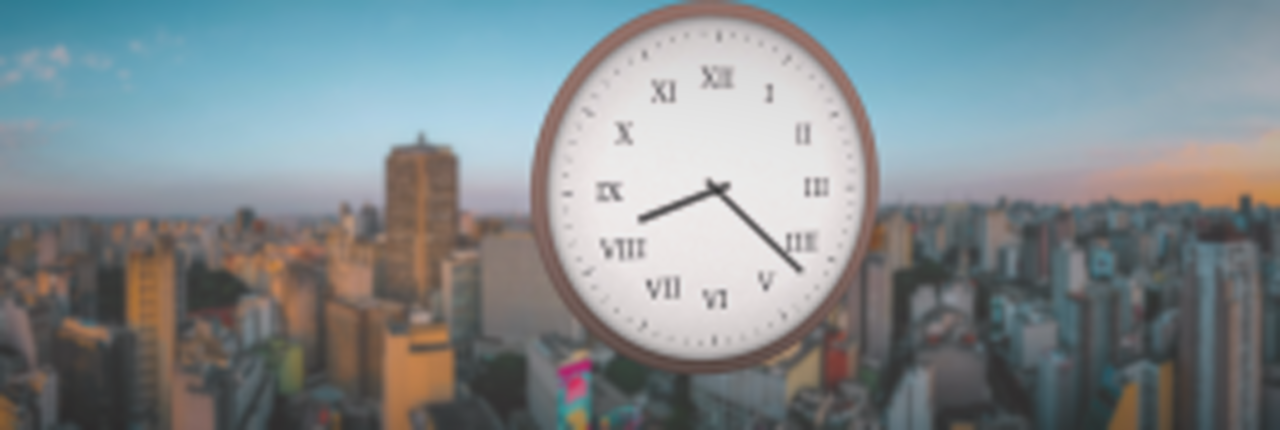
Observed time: 8:22
